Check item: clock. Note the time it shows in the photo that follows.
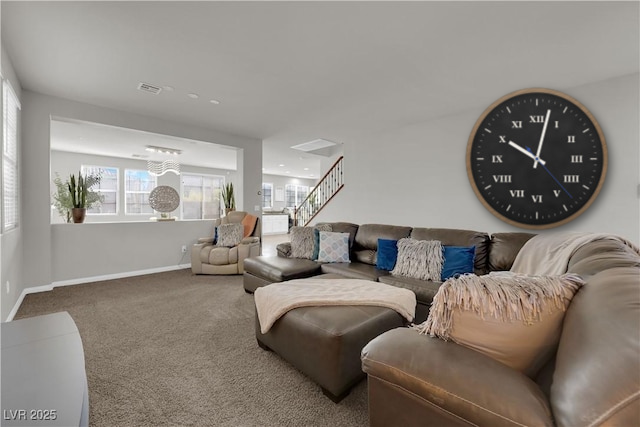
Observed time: 10:02:23
